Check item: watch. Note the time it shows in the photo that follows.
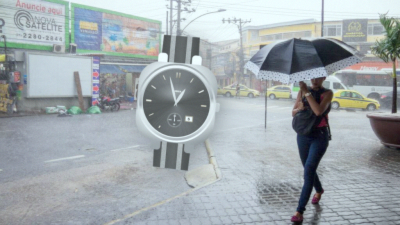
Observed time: 12:57
